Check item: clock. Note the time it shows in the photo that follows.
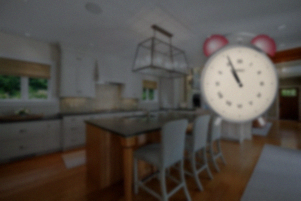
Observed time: 10:56
